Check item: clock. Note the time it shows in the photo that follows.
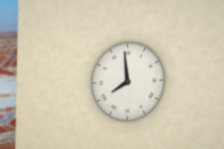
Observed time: 7:59
